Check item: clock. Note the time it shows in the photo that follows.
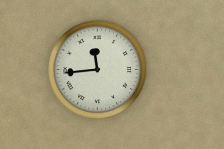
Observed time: 11:44
